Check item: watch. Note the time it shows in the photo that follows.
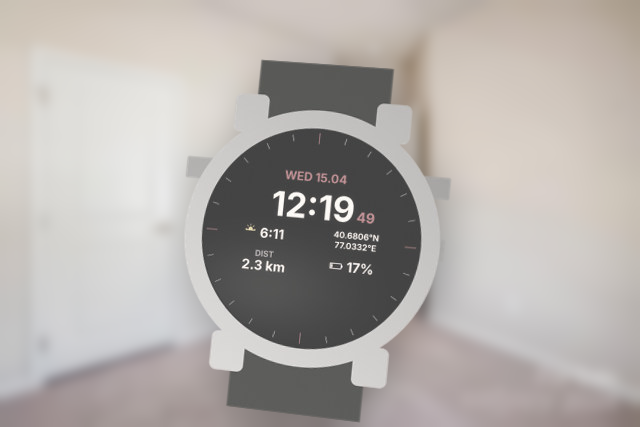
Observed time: 12:19:49
